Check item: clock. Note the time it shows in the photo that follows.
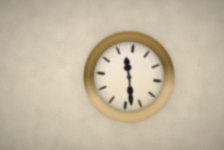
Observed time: 11:28
